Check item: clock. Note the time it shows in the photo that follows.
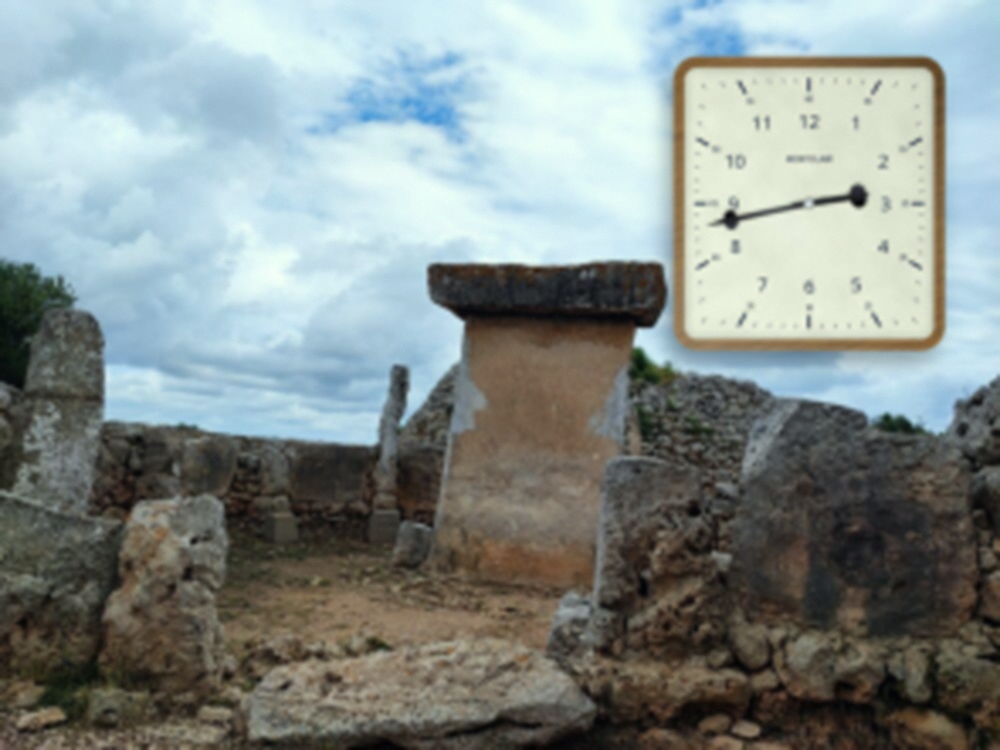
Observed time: 2:43
